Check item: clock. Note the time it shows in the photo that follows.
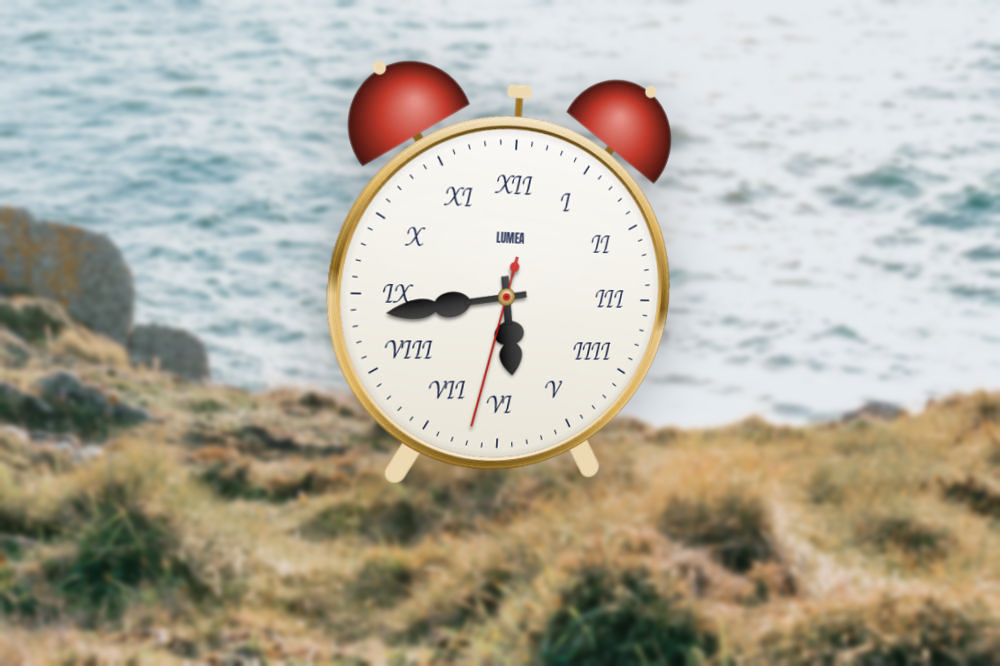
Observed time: 5:43:32
